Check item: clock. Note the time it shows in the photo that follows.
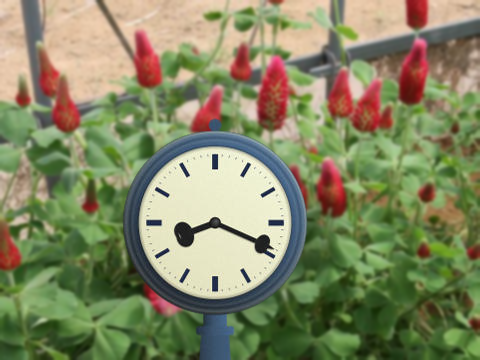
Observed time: 8:19
